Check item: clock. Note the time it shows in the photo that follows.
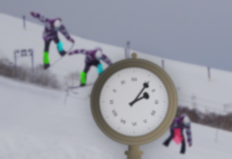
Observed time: 2:06
